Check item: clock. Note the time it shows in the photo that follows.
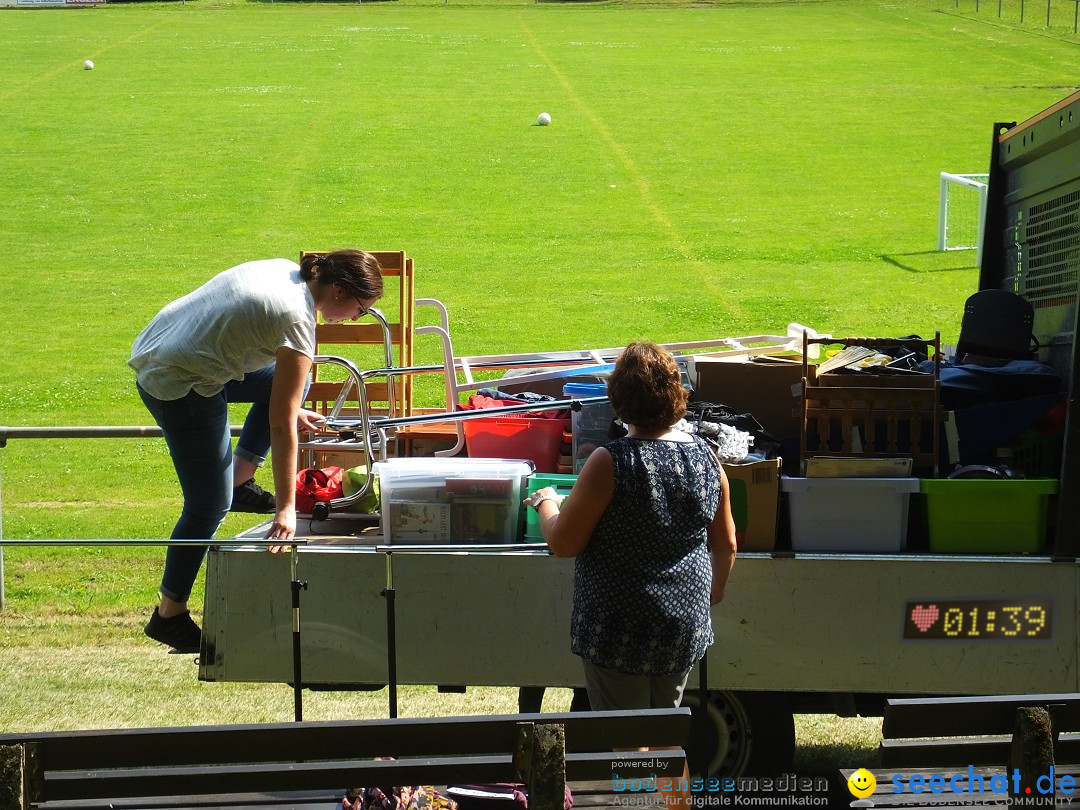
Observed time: 1:39
